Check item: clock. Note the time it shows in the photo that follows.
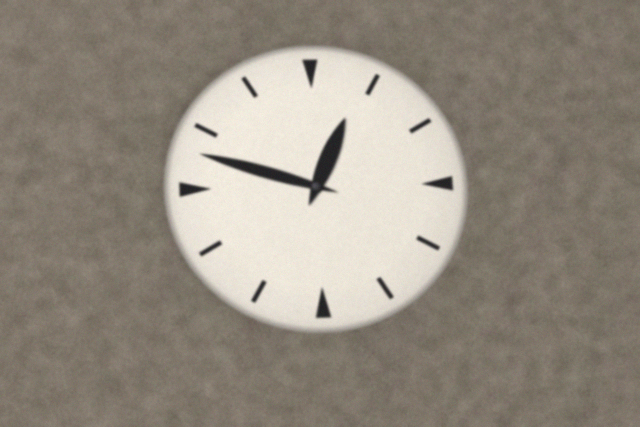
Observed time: 12:48
